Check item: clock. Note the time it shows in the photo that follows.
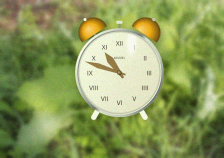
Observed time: 10:48
